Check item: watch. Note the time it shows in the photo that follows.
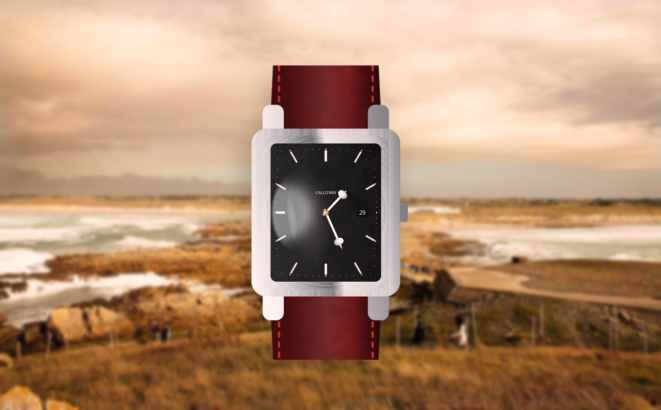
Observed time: 1:26
